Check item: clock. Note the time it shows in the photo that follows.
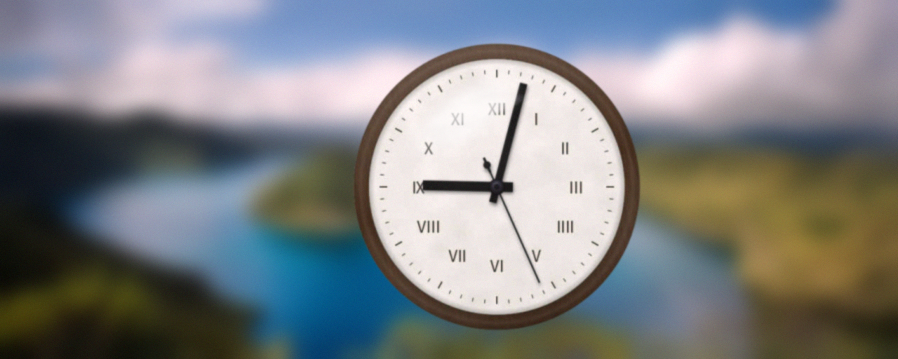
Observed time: 9:02:26
